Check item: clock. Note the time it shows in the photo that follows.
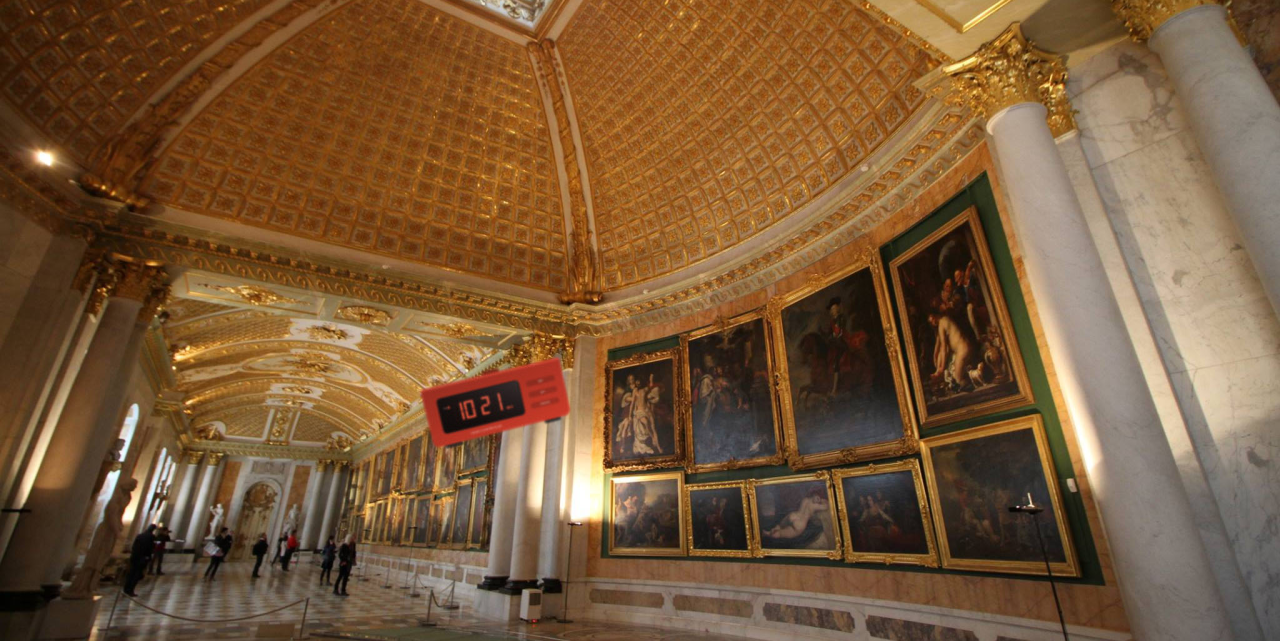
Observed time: 10:21
